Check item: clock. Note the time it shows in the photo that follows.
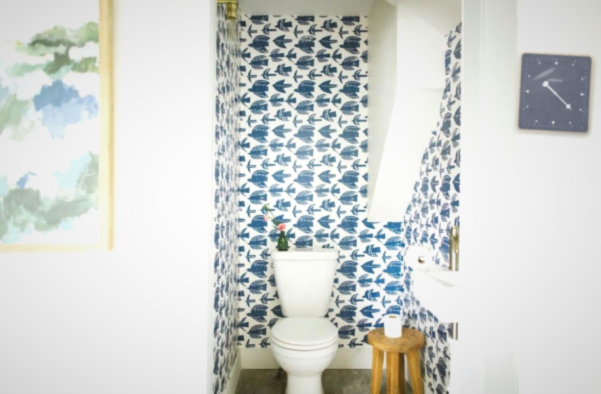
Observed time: 10:22
